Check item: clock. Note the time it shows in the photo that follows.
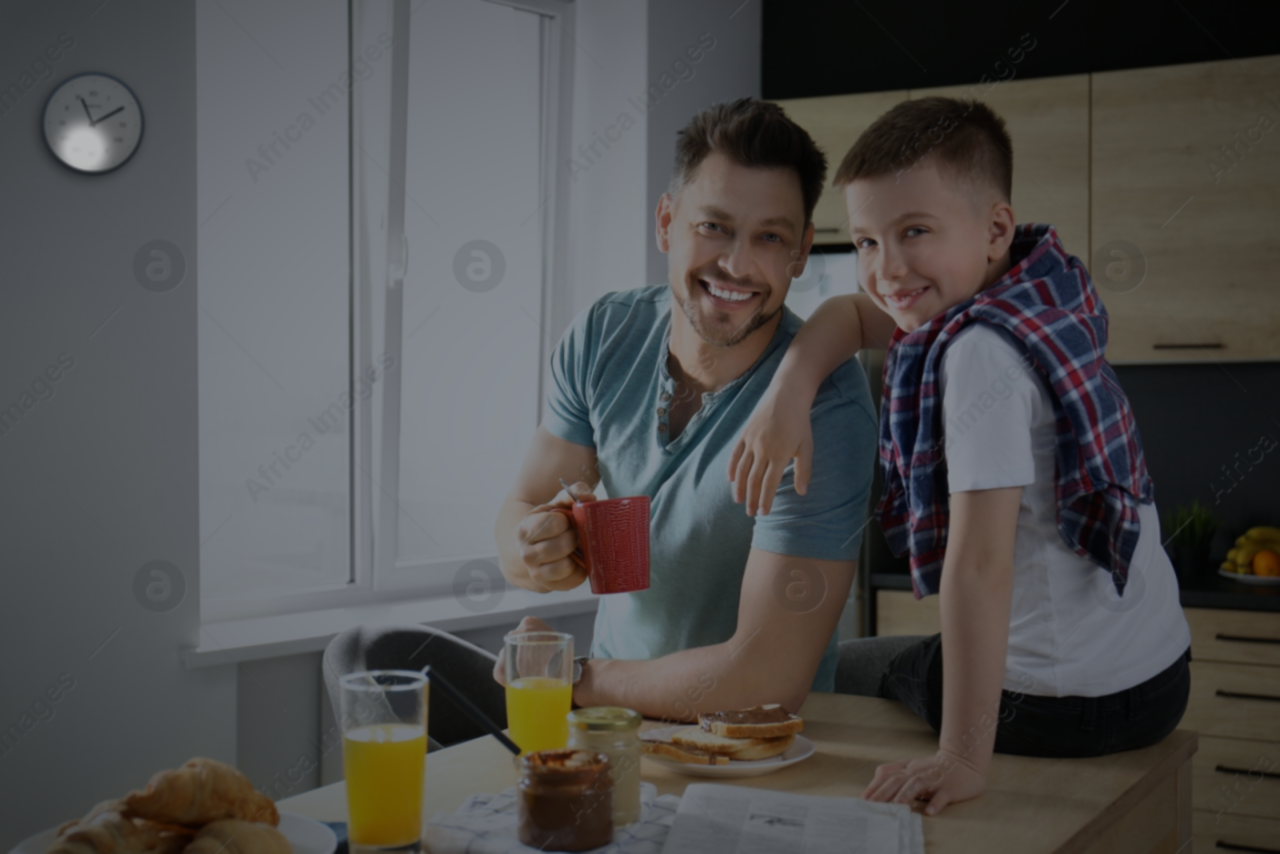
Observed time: 11:10
